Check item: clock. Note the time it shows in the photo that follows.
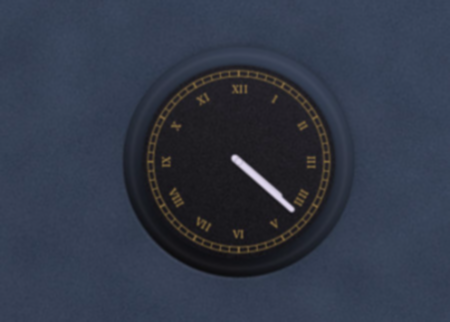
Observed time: 4:22
